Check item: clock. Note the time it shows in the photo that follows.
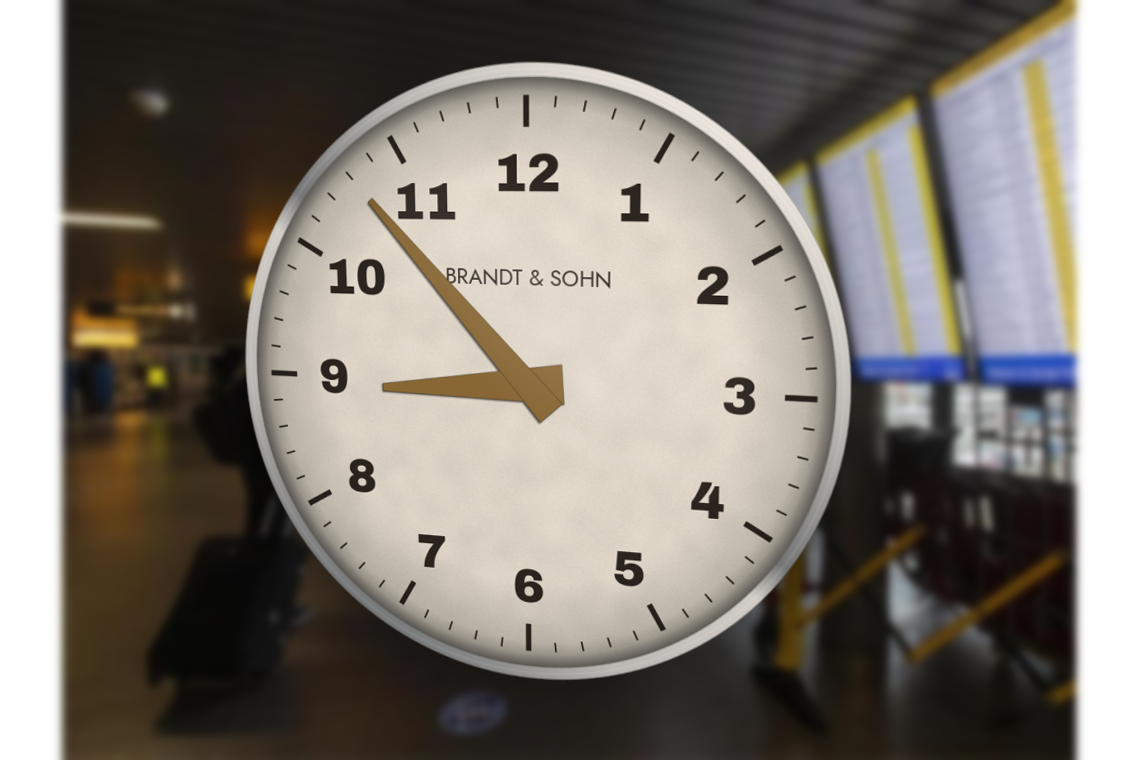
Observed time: 8:53
